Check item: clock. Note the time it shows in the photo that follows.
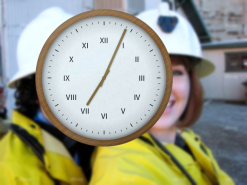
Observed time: 7:04
